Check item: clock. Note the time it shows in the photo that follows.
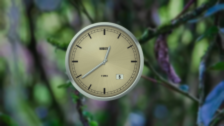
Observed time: 12:39
